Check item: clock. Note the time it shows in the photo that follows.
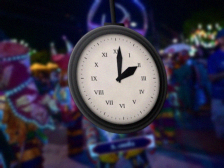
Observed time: 2:01
